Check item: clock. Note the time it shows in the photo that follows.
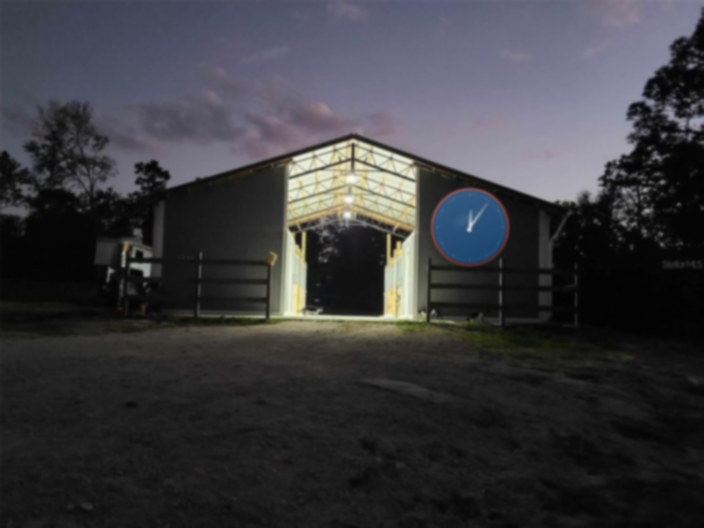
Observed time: 12:06
